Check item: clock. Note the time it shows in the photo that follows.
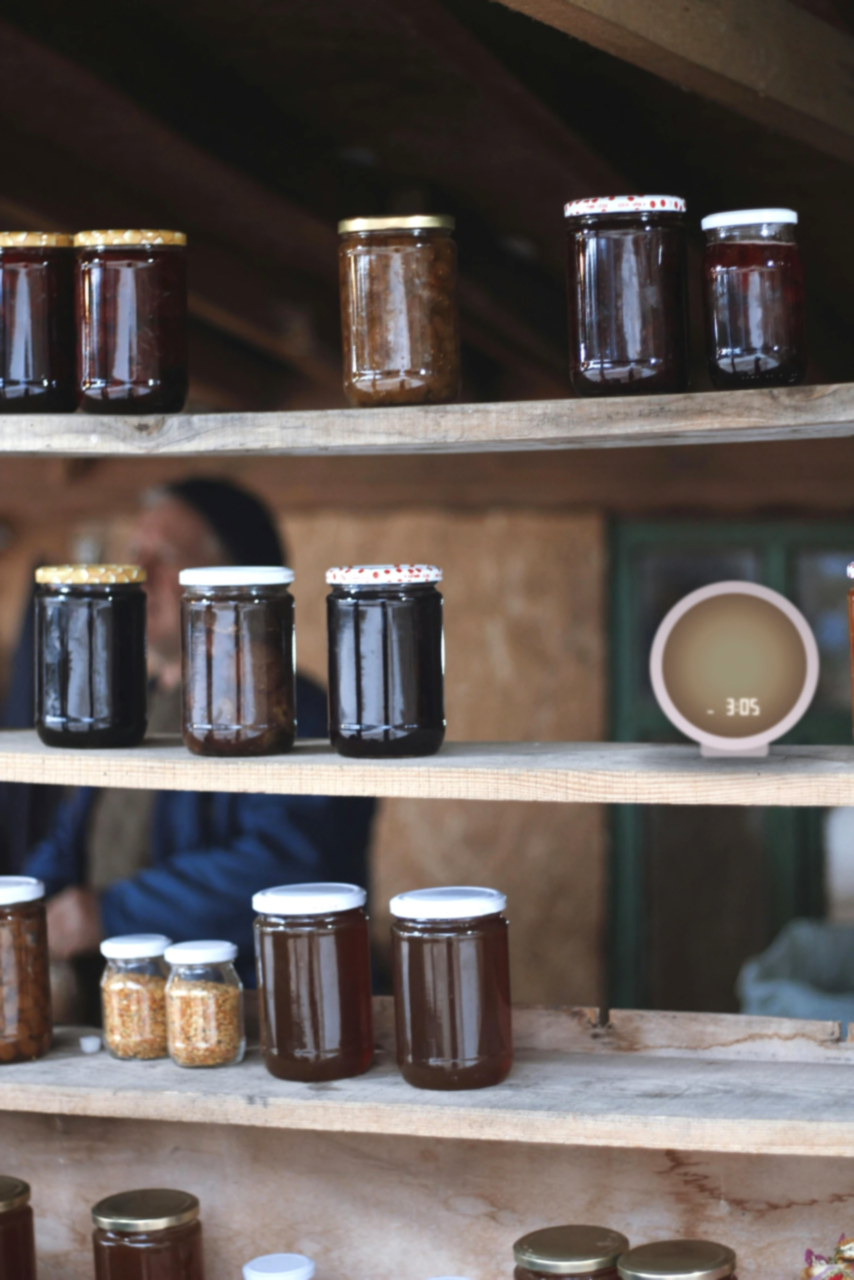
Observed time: 3:05
